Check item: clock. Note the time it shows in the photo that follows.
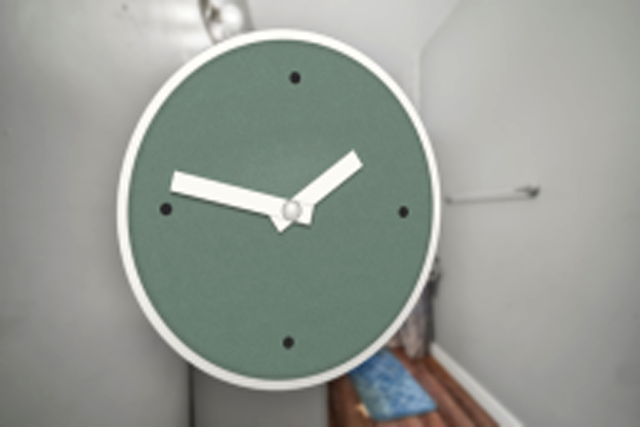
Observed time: 1:47
